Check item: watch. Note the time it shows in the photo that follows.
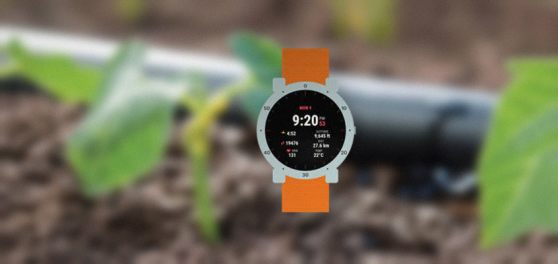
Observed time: 9:20
